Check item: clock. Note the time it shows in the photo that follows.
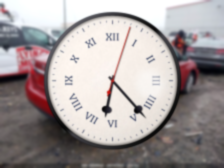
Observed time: 6:23:03
